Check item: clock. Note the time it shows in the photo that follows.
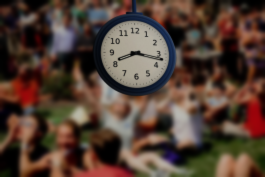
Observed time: 8:17
